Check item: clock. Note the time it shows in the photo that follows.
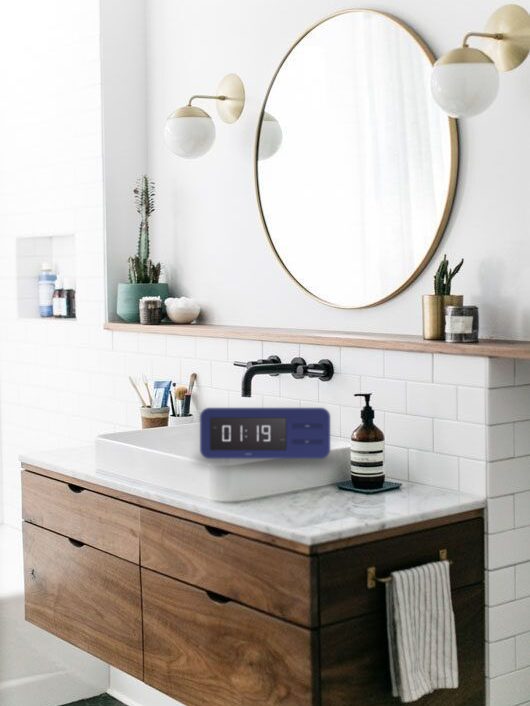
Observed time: 1:19
